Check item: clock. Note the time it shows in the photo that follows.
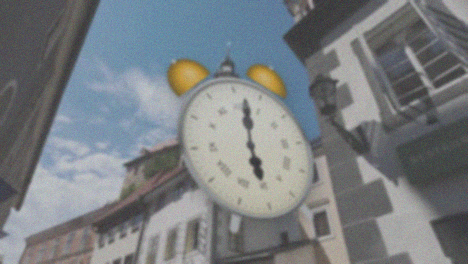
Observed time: 6:02
